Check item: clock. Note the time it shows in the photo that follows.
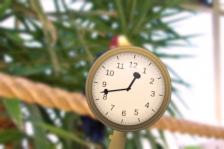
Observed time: 12:42
